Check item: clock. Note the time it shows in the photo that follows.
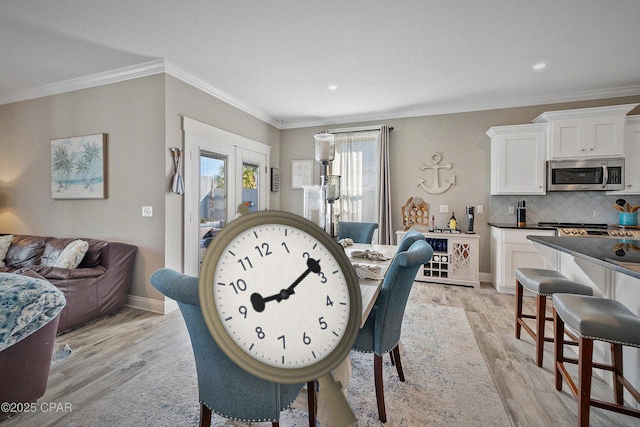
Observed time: 9:12
